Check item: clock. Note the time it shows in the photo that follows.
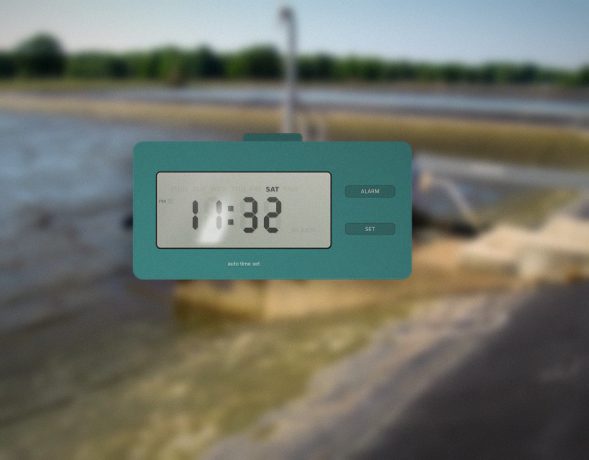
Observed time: 11:32
